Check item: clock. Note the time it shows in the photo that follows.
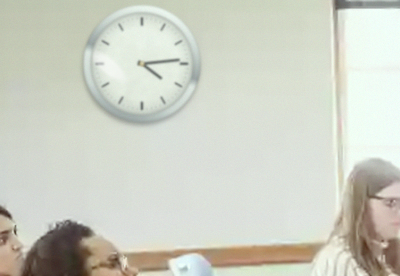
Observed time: 4:14
